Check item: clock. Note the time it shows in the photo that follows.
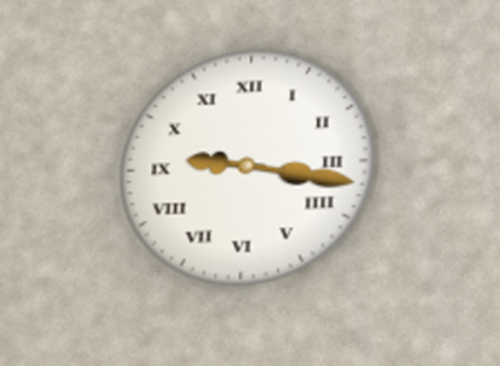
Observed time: 9:17
